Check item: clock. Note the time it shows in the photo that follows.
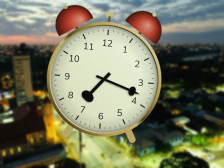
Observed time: 7:18
